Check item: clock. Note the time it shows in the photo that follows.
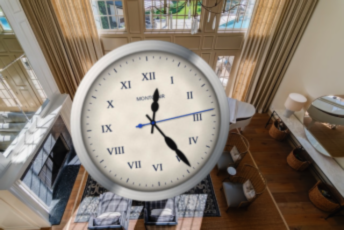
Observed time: 12:24:14
